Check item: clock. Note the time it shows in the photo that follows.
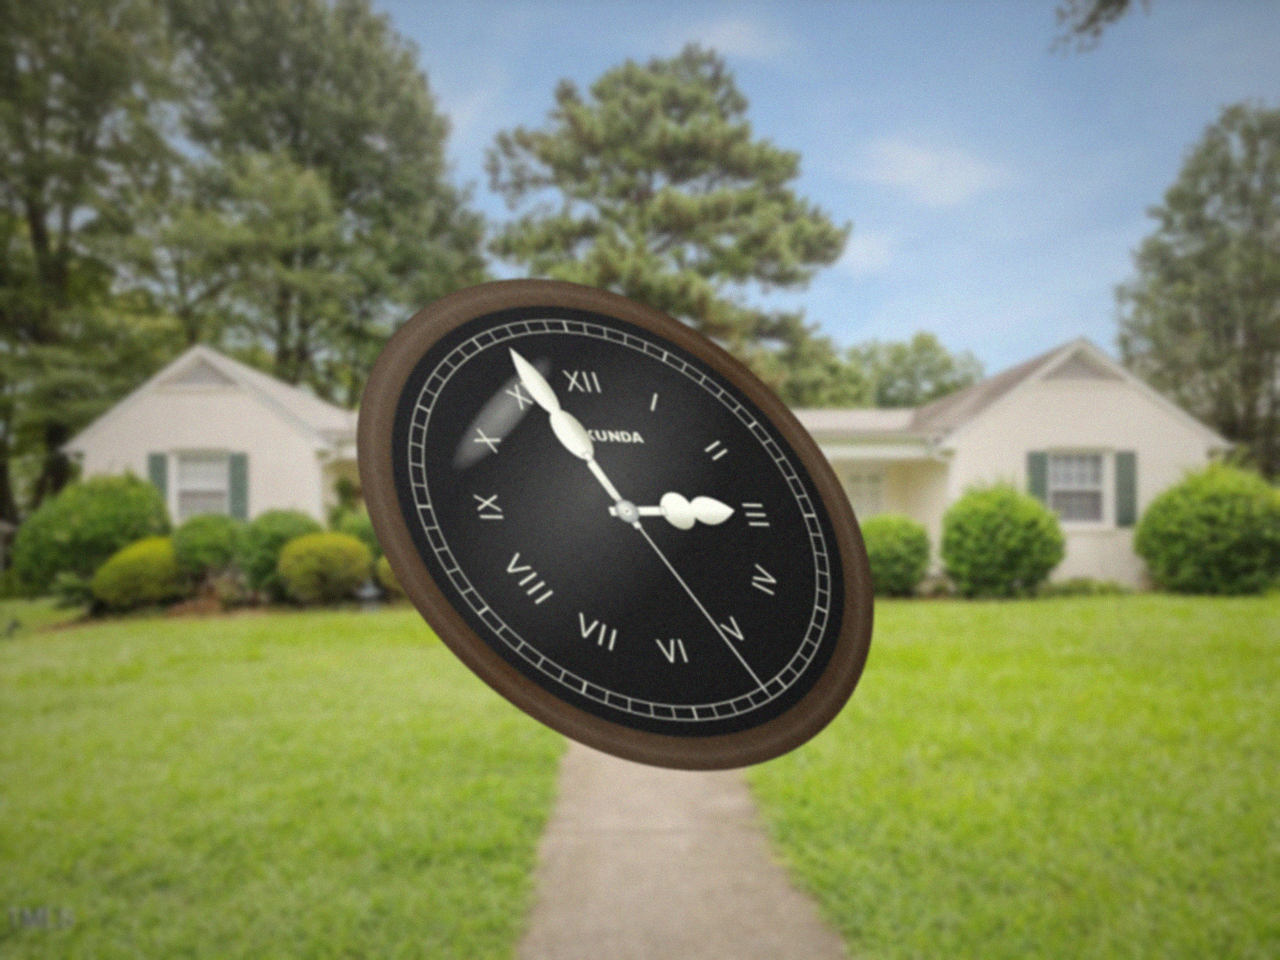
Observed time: 2:56:26
